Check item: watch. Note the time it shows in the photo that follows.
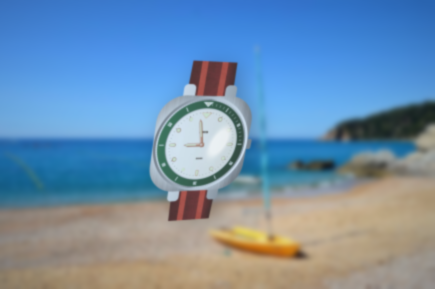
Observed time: 8:58
